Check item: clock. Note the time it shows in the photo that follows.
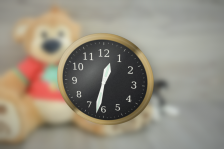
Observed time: 12:32
